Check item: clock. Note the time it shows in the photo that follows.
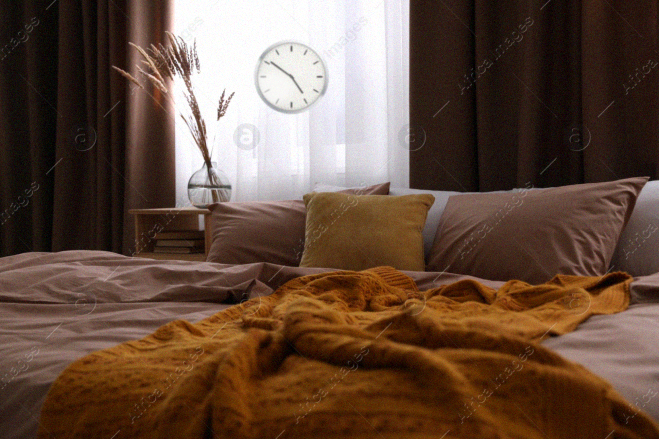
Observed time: 4:51
